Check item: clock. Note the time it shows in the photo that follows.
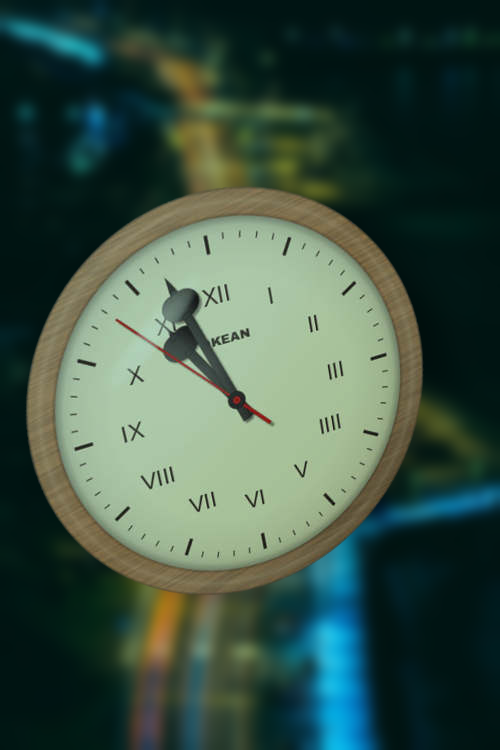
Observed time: 10:56:53
